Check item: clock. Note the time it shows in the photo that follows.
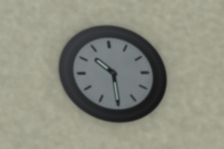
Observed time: 10:30
